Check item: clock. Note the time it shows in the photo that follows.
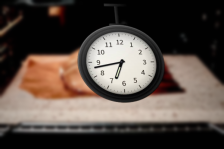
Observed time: 6:43
